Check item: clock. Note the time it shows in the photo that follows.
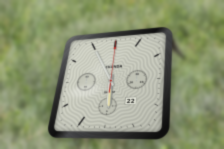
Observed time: 5:55
